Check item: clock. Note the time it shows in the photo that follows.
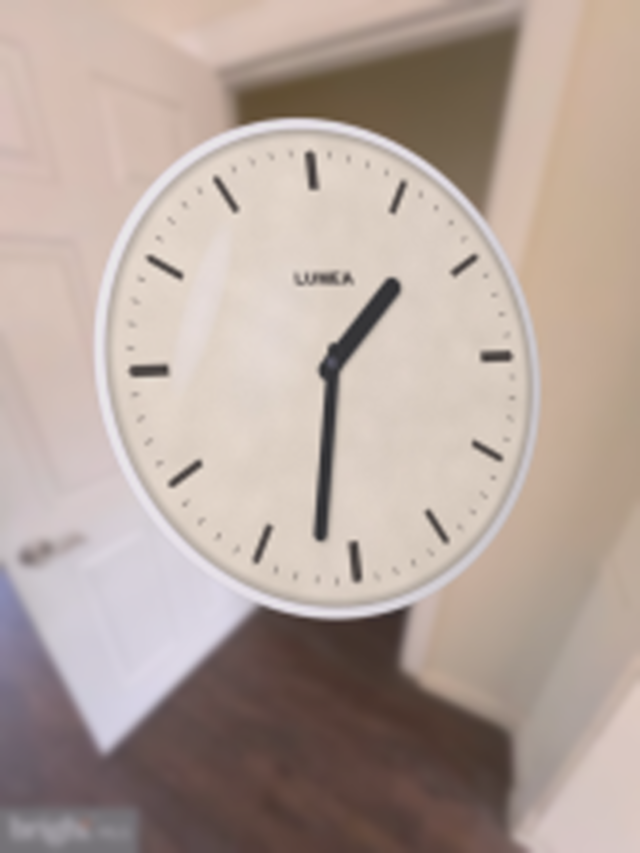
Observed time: 1:32
